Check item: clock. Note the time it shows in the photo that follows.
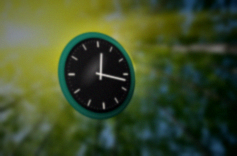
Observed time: 12:17
